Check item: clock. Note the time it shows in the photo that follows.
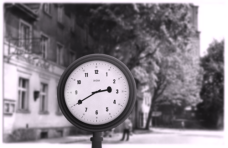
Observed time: 2:40
